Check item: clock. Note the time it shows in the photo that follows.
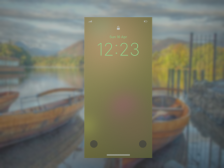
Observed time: 12:23
